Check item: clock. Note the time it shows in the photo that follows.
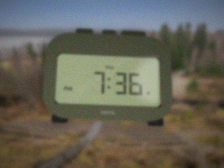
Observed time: 7:36
